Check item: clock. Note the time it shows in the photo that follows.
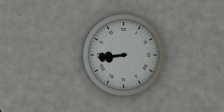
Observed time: 8:44
